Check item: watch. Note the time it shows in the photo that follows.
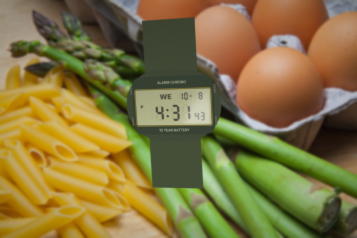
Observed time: 4:31
